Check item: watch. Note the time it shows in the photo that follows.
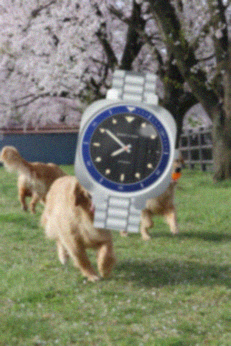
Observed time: 7:51
